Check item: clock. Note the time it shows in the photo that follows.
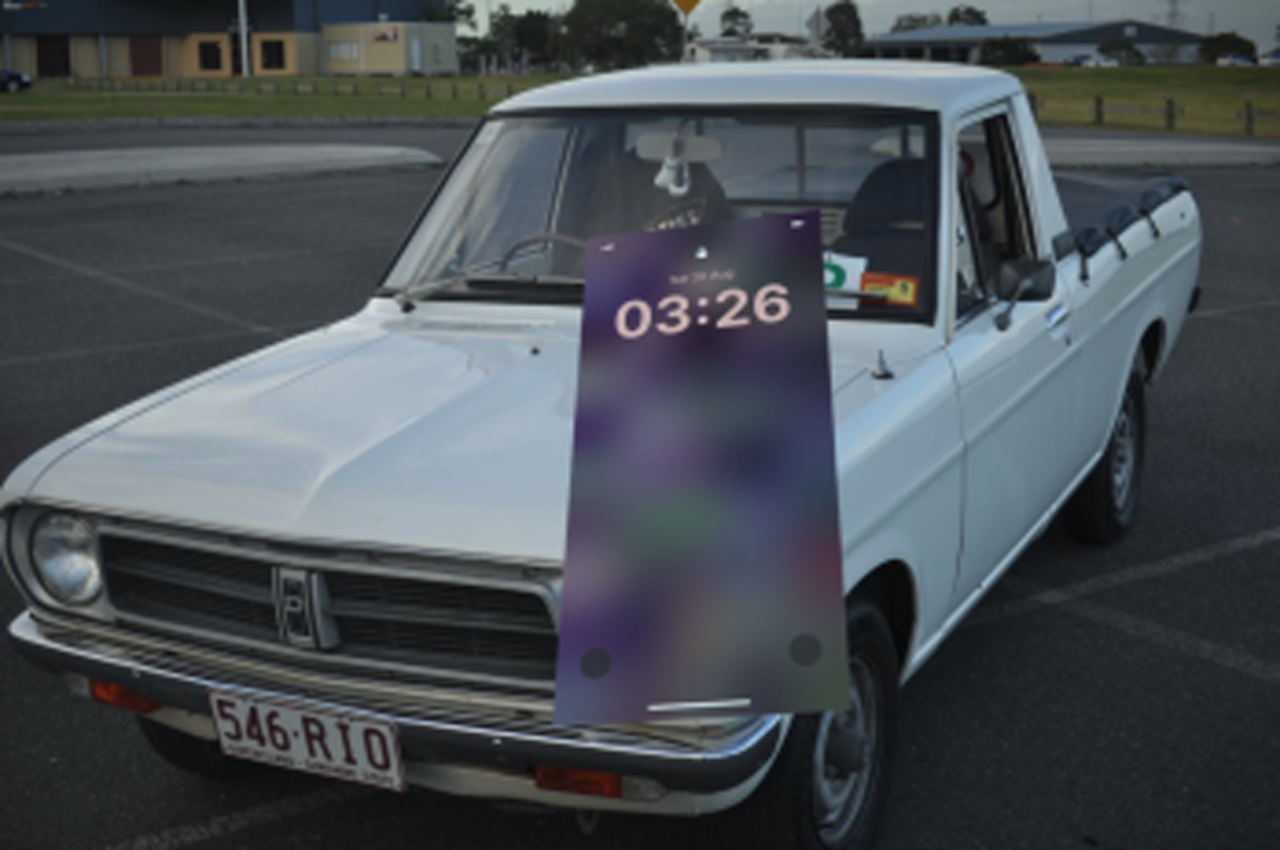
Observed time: 3:26
